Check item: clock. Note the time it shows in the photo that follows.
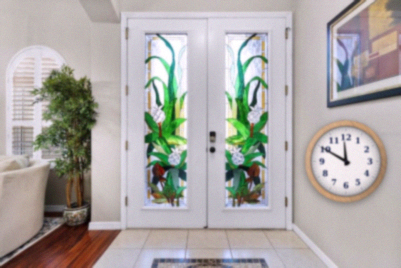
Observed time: 11:50
